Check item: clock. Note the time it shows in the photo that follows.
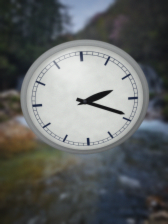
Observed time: 2:19
